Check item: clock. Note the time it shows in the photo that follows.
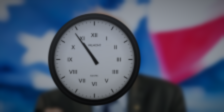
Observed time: 10:54
